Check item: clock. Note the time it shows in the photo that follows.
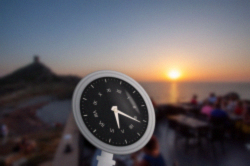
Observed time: 5:16
